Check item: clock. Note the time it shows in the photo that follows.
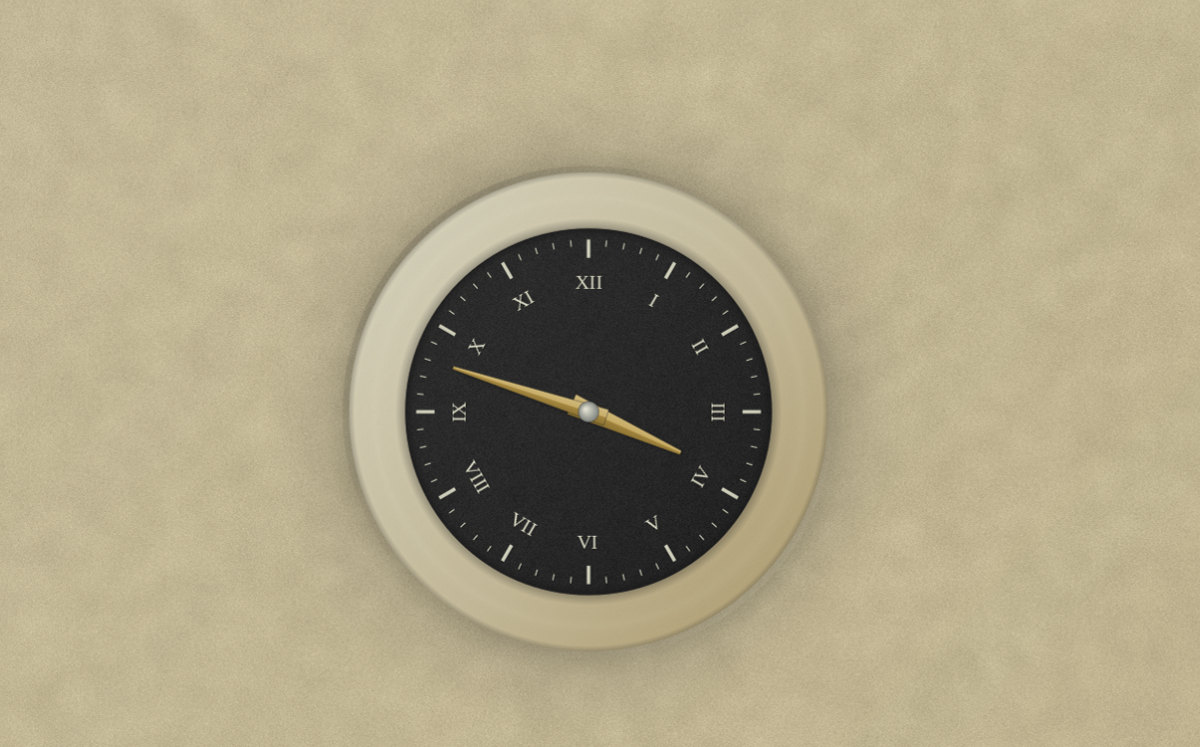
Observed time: 3:48
